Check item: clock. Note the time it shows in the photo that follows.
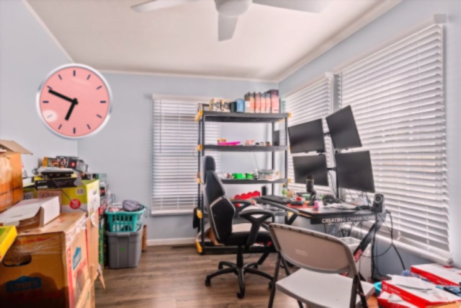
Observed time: 6:49
